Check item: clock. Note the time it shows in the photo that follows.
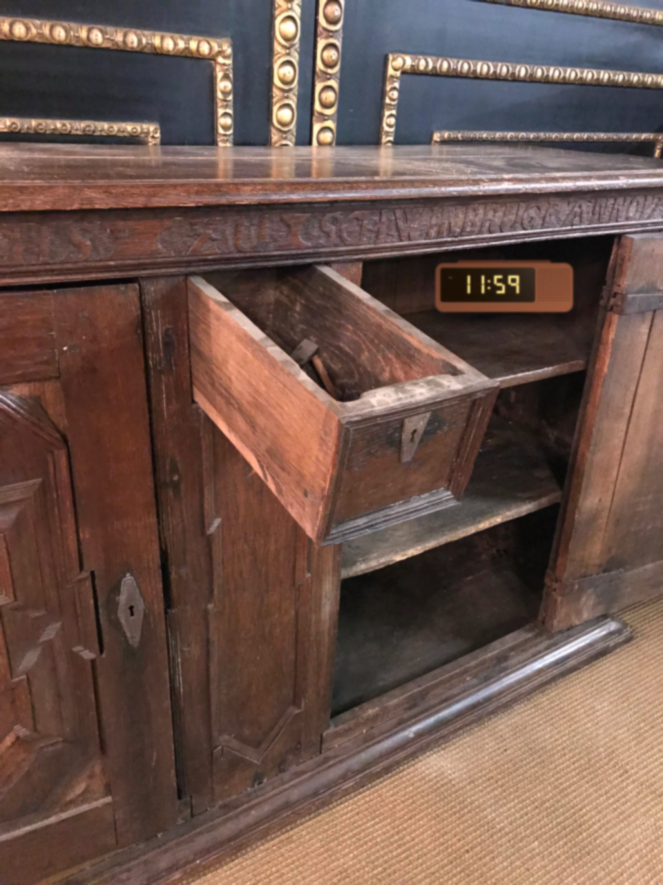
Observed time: 11:59
